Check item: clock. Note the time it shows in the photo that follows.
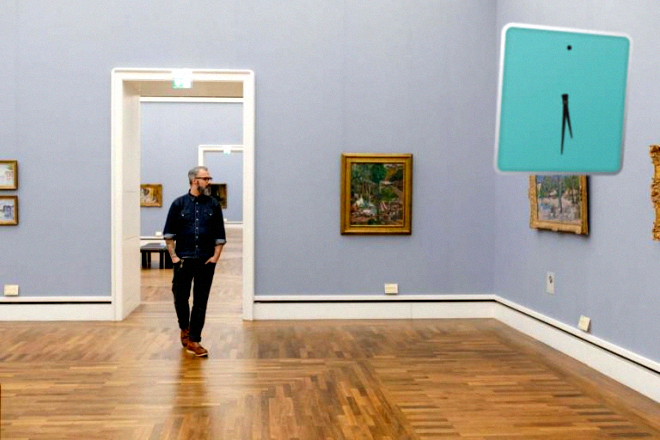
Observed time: 5:30
